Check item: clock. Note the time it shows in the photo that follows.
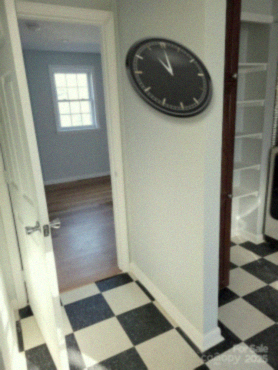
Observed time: 11:00
